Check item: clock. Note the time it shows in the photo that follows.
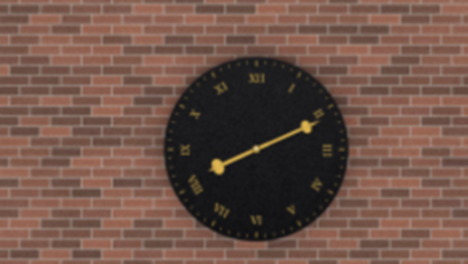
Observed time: 8:11
